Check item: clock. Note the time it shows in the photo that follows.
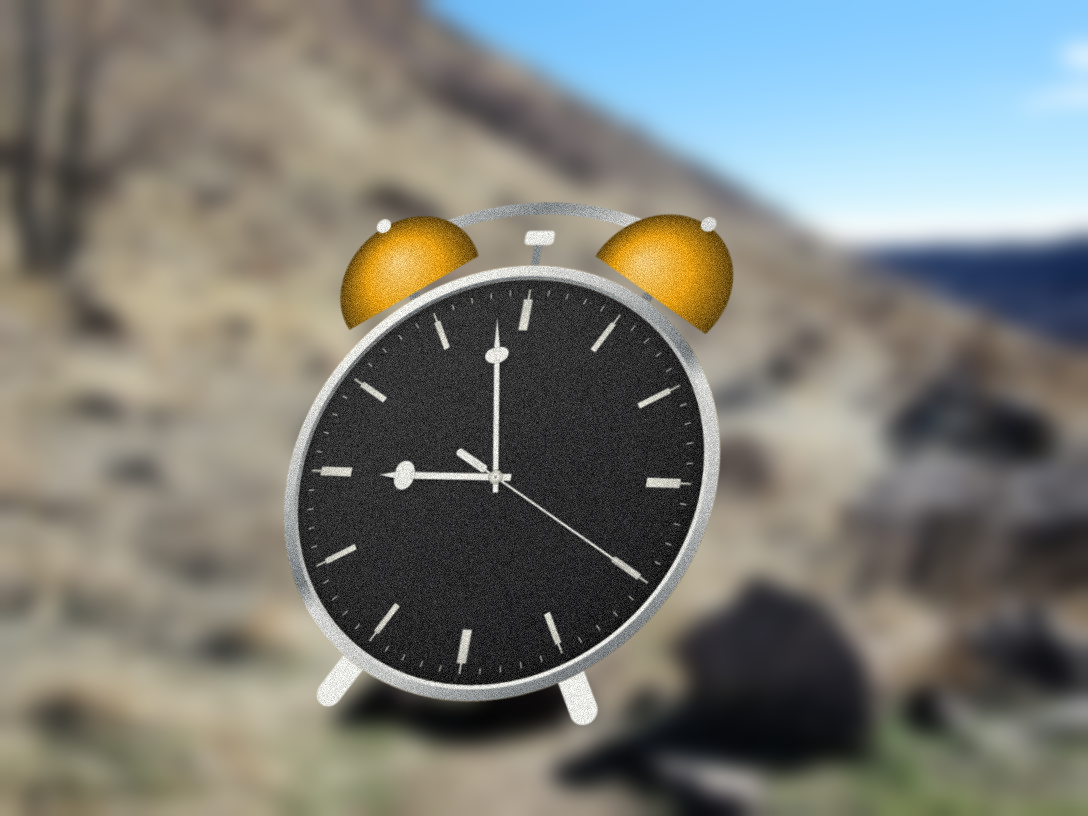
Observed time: 8:58:20
